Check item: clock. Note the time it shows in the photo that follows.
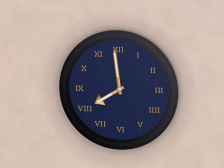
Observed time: 7:59
